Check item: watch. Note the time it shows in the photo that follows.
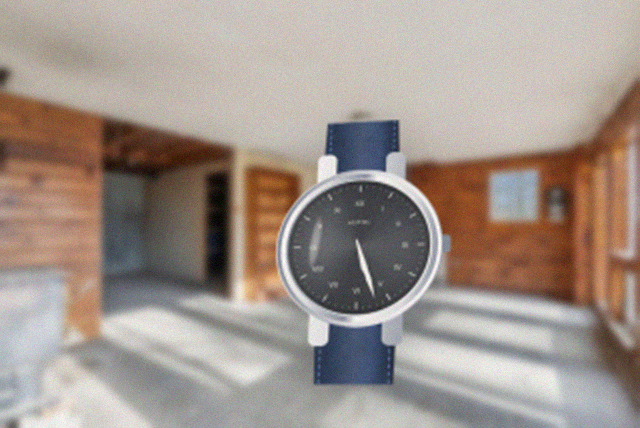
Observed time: 5:27
